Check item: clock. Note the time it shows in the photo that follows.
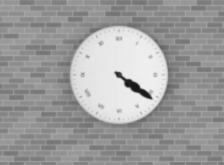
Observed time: 4:21
